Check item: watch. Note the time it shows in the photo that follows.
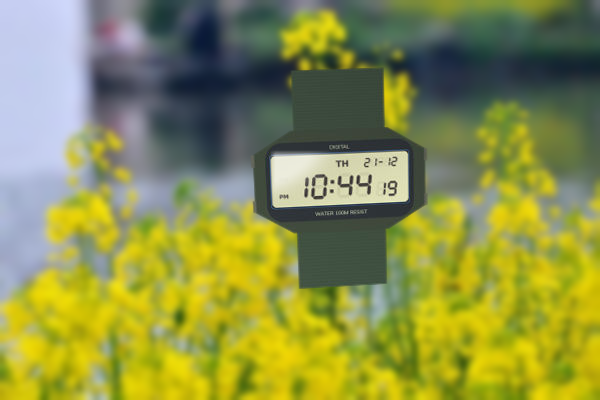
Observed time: 10:44:19
